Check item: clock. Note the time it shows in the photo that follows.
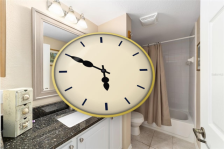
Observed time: 5:50
